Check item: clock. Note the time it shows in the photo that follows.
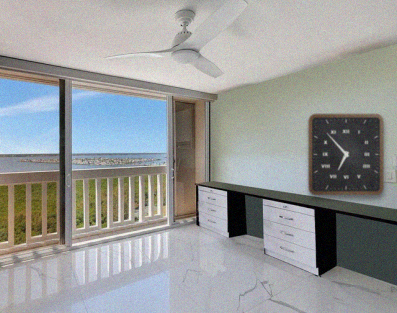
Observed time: 6:53
